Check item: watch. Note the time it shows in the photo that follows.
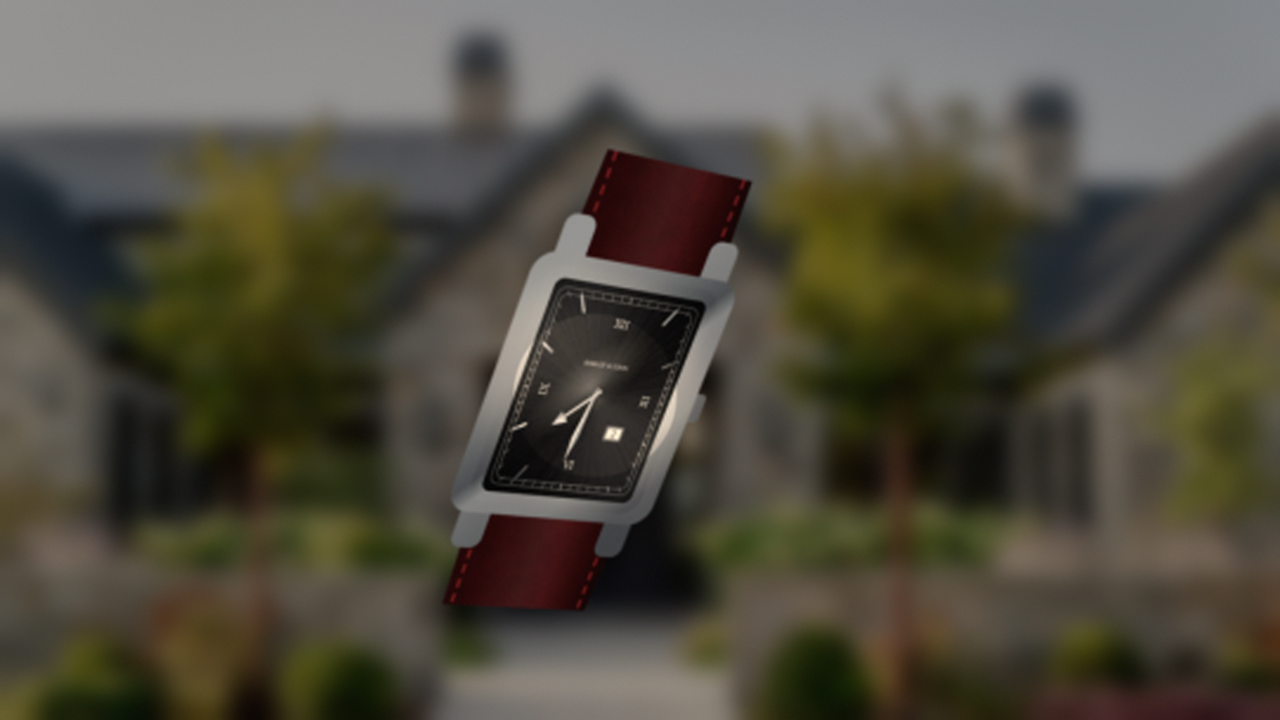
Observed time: 7:31
